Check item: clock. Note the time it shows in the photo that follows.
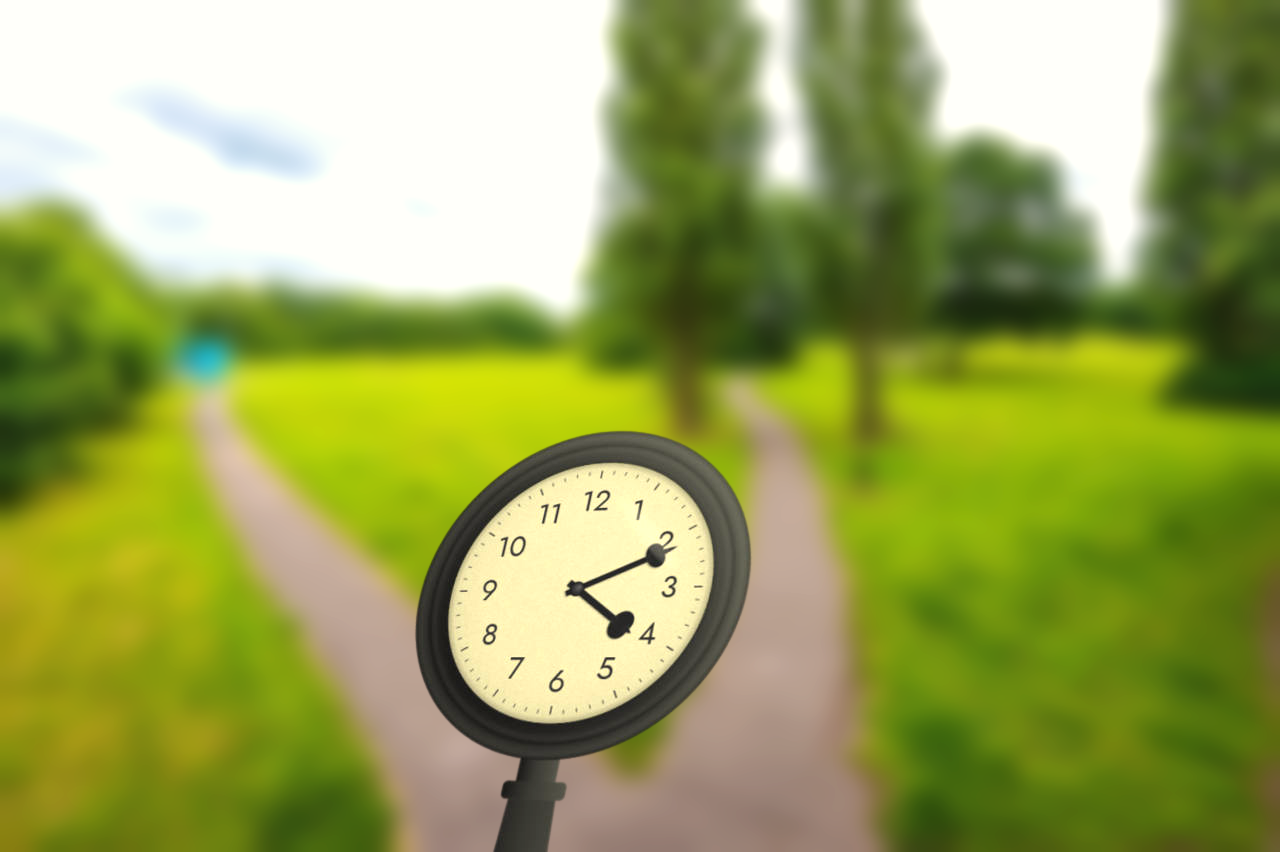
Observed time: 4:11
